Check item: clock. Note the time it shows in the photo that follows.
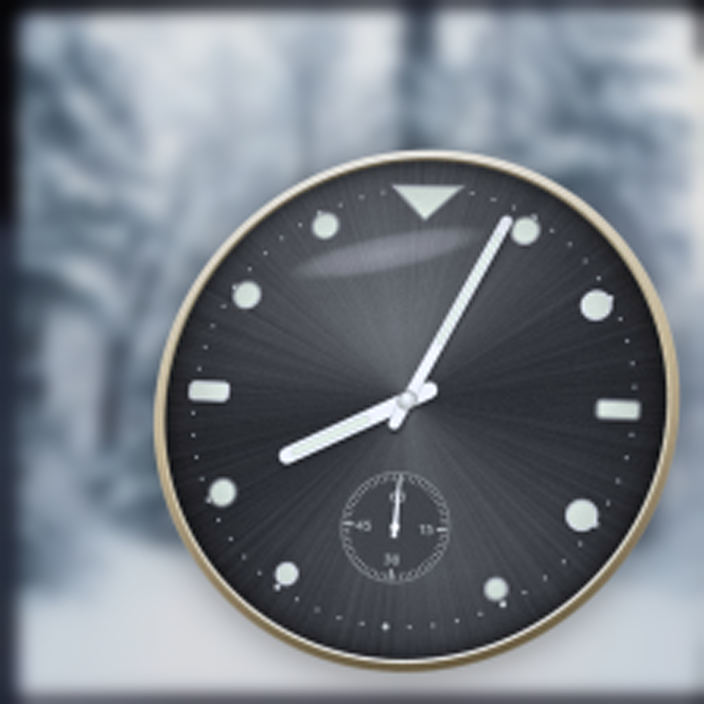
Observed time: 8:04
